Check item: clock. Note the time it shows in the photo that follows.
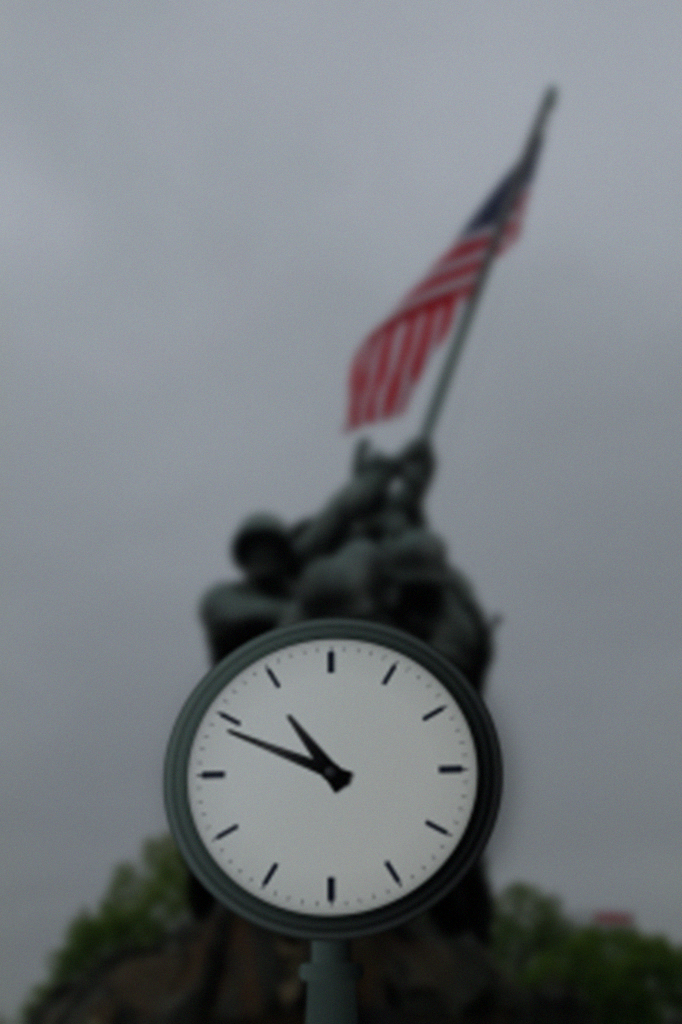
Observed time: 10:49
